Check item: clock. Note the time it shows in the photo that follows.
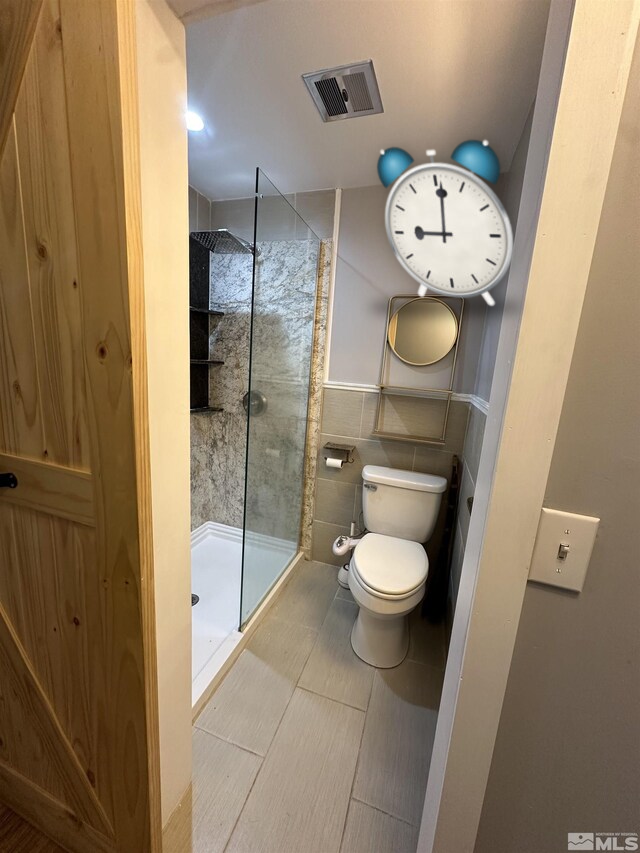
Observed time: 9:01
